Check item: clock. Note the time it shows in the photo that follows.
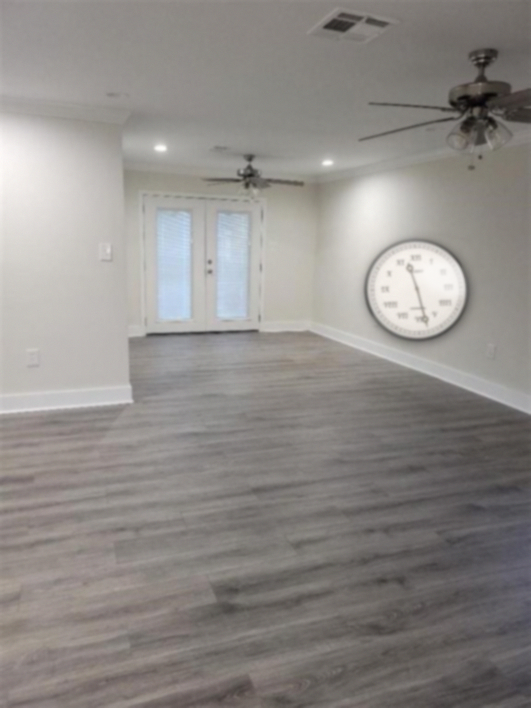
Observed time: 11:28
